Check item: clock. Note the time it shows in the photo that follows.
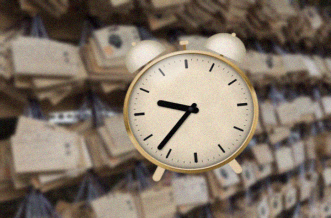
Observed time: 9:37
